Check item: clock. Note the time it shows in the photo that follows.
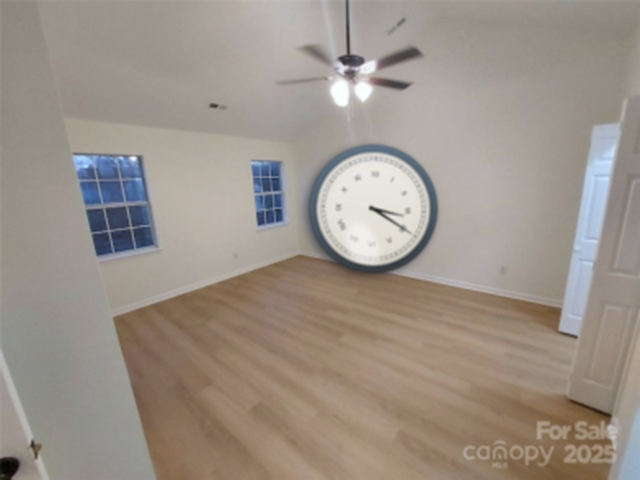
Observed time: 3:20
